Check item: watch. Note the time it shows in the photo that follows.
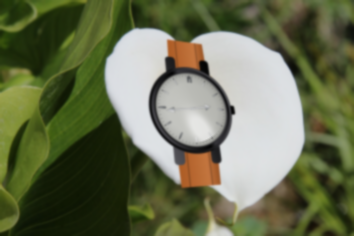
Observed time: 2:44
